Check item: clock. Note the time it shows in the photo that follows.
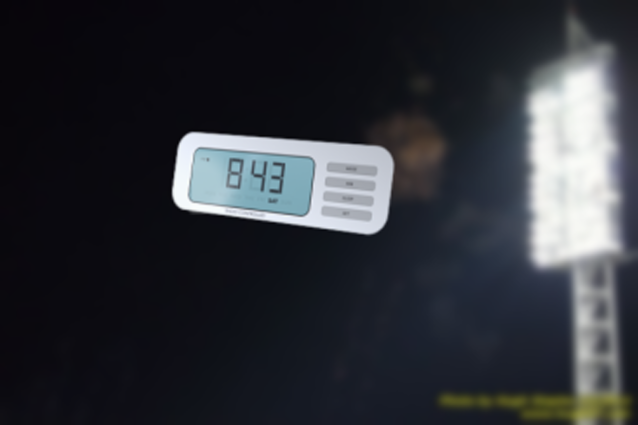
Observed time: 8:43
